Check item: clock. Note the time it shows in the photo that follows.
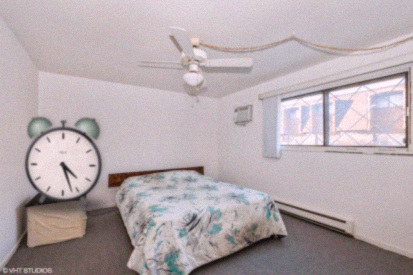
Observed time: 4:27
